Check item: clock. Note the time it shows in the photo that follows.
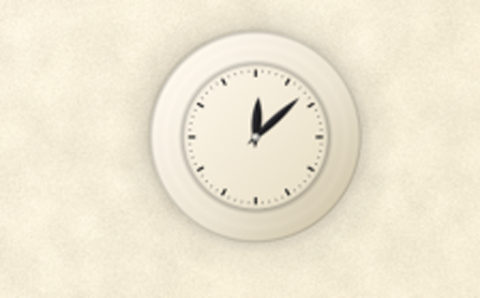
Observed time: 12:08
